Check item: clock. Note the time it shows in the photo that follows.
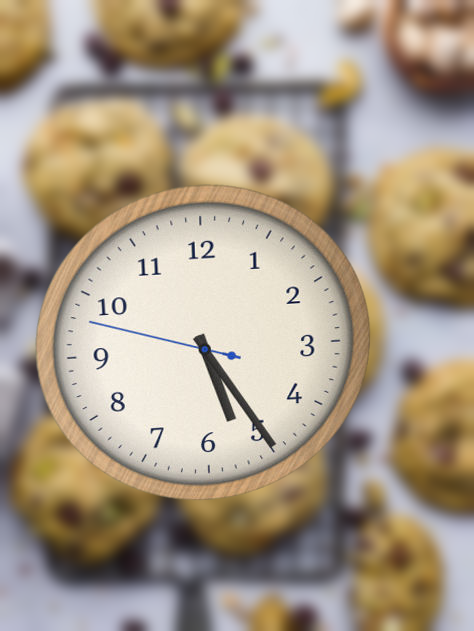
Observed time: 5:24:48
